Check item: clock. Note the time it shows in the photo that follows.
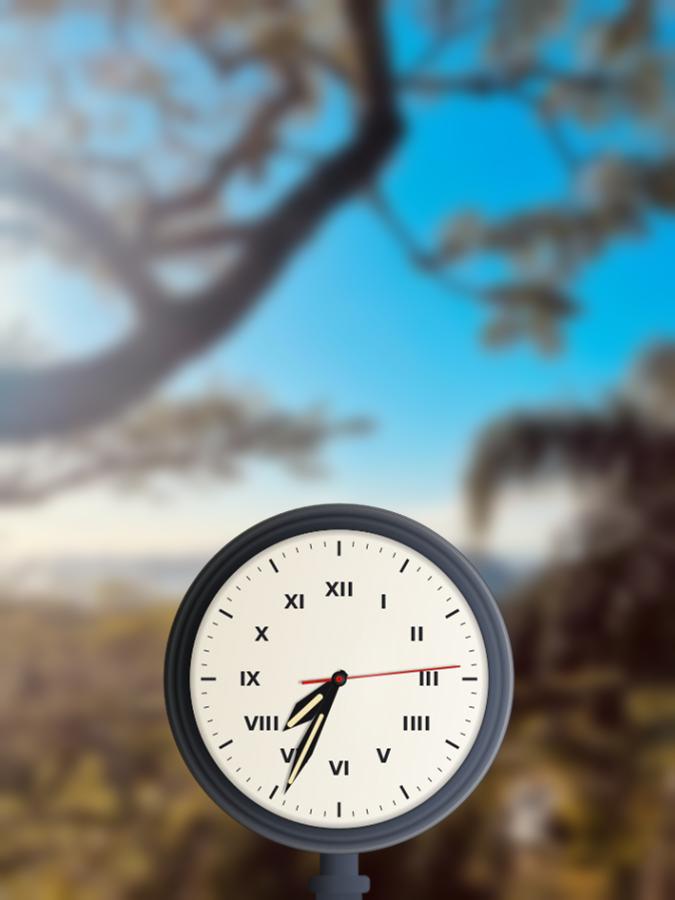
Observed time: 7:34:14
